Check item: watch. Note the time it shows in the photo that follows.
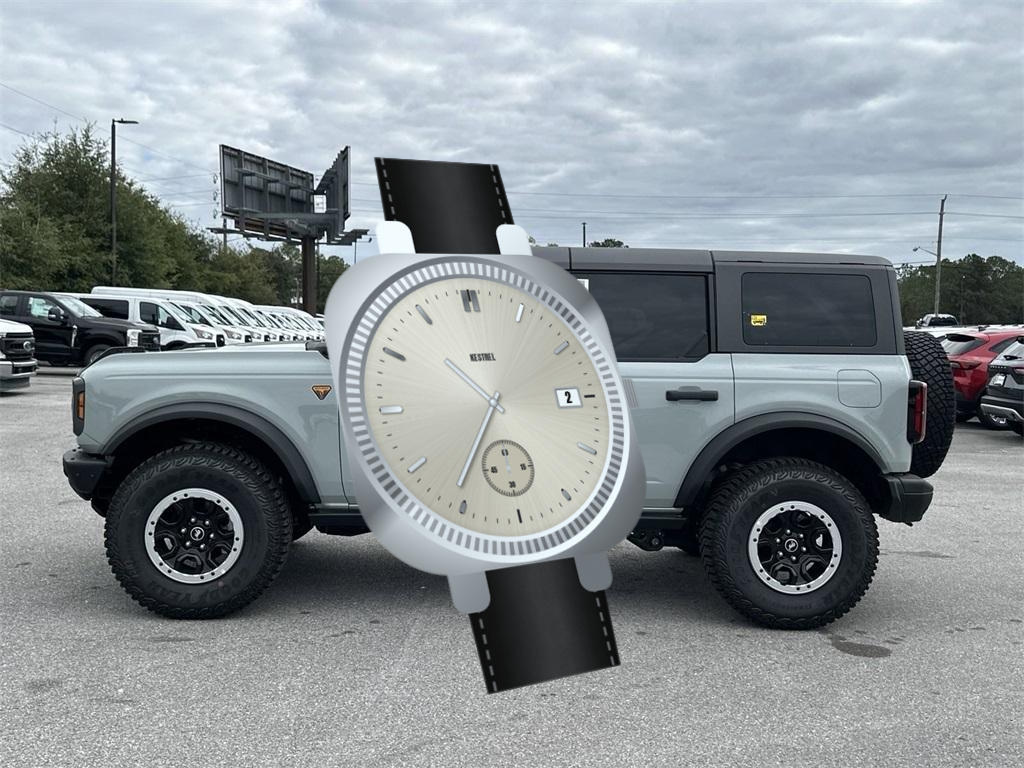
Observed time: 10:36
